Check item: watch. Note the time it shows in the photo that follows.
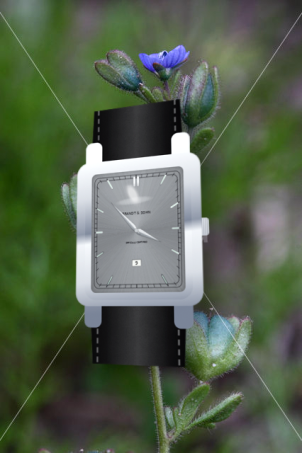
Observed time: 3:53
